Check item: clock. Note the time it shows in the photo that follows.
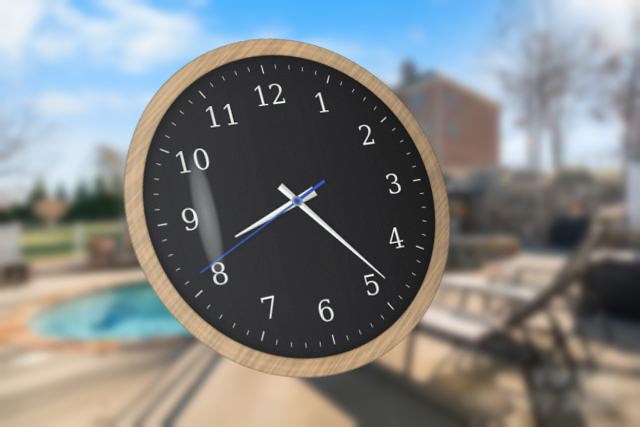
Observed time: 8:23:41
